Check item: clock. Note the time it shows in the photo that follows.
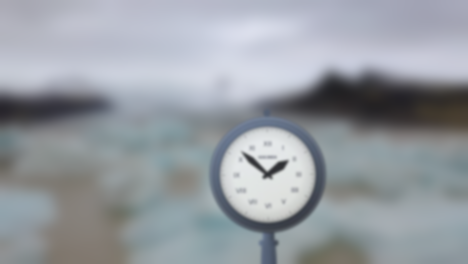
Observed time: 1:52
